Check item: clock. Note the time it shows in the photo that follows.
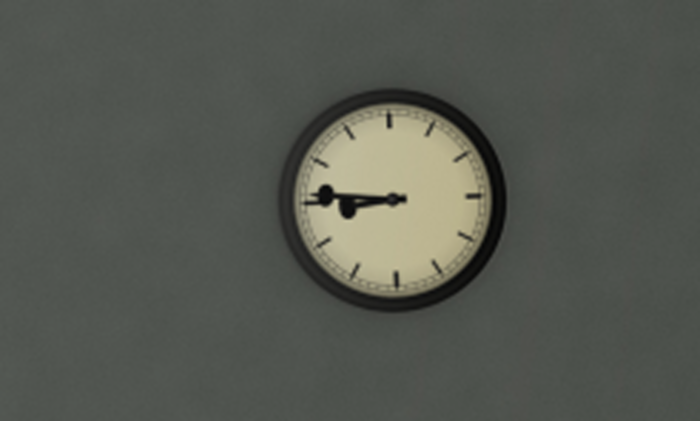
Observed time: 8:46
